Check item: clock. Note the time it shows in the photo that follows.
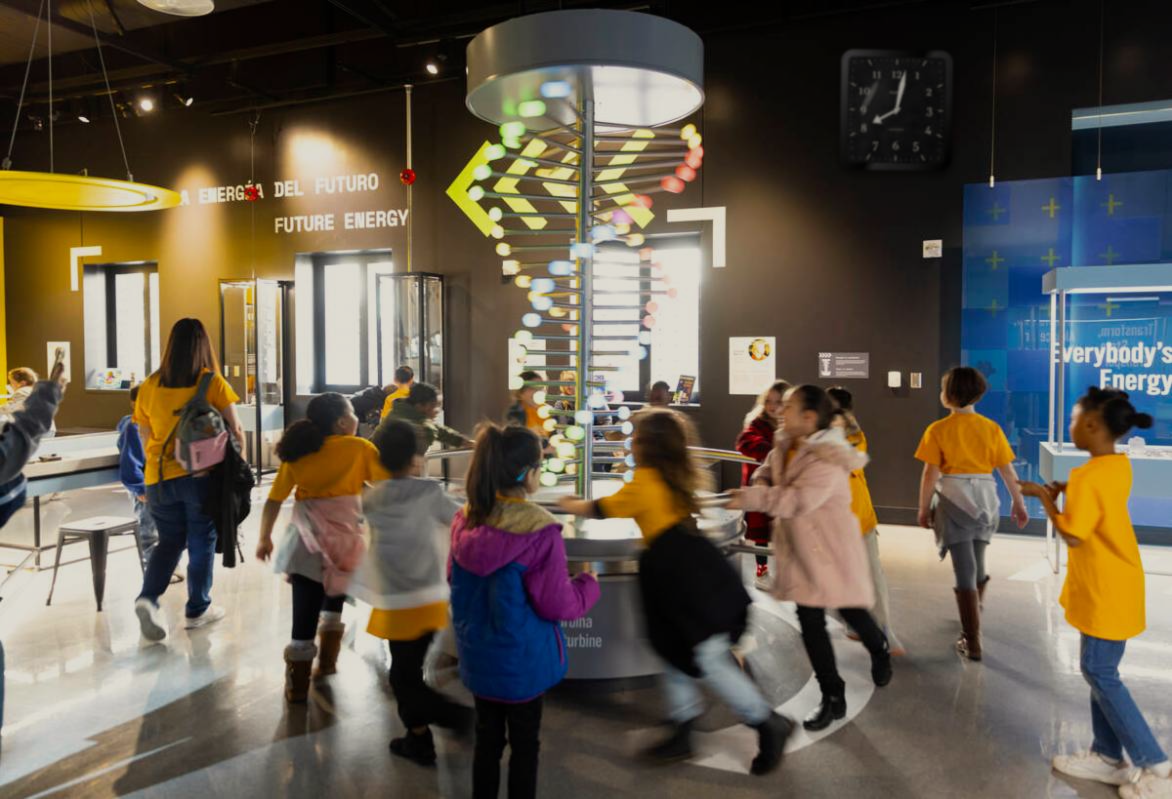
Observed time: 8:02
